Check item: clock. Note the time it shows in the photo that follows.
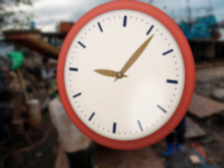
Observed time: 9:06
